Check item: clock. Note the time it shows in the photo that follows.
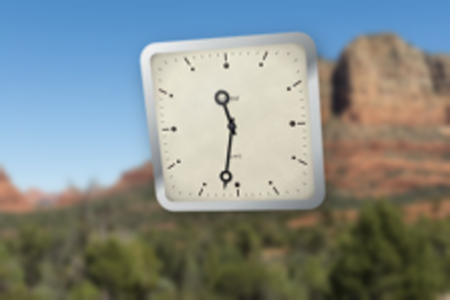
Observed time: 11:32
